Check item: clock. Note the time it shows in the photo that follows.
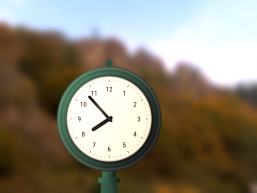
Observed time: 7:53
